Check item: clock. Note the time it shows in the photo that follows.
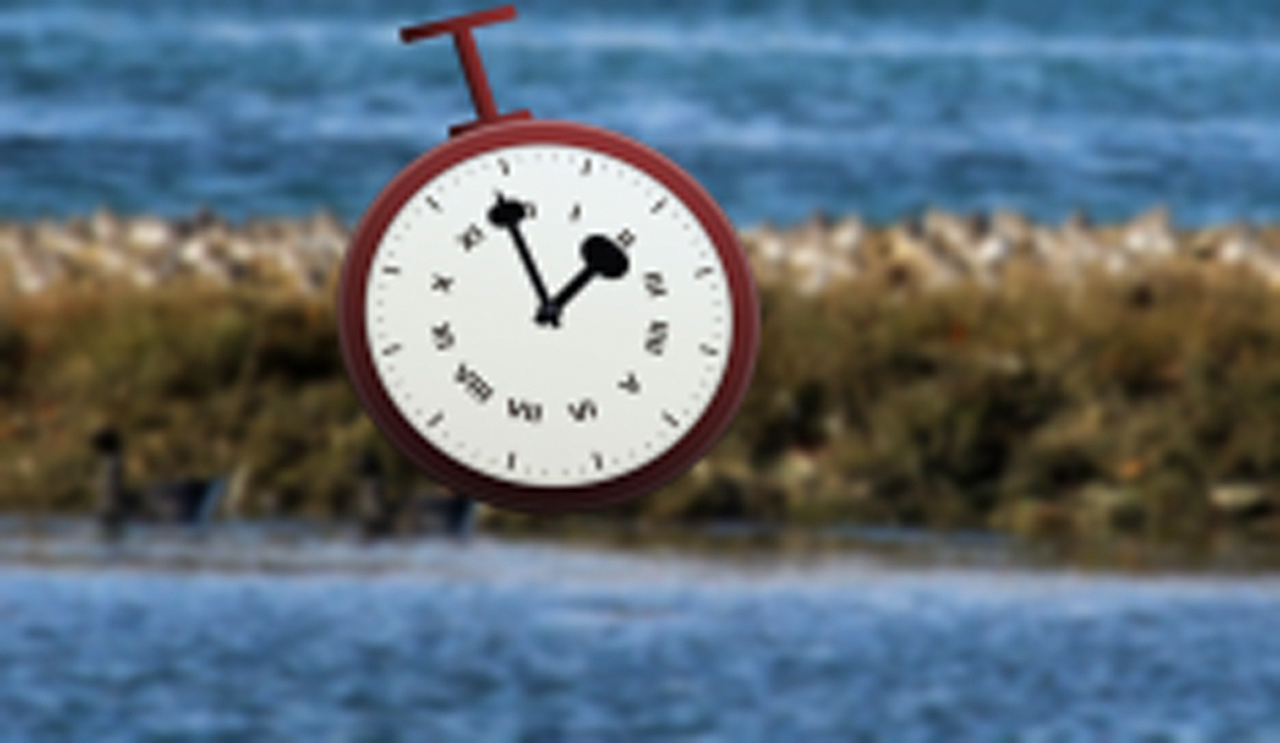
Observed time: 1:59
